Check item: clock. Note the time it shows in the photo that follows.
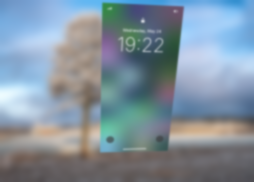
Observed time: 19:22
